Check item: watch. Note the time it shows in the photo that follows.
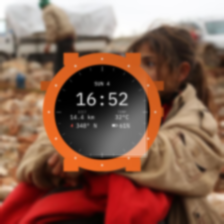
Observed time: 16:52
